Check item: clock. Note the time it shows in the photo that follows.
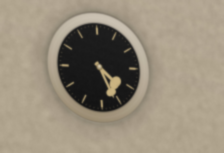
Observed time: 4:26
